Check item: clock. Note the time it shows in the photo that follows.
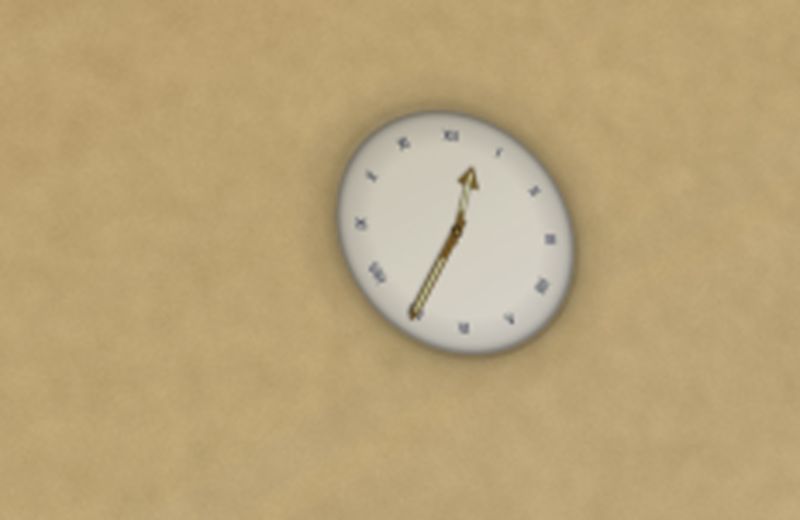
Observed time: 12:35
